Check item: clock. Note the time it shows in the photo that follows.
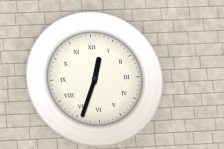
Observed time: 12:34
